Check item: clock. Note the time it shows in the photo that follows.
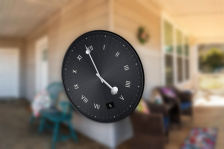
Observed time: 4:59
